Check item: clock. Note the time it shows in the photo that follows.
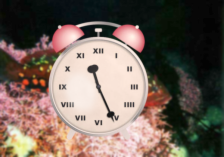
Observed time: 11:26
